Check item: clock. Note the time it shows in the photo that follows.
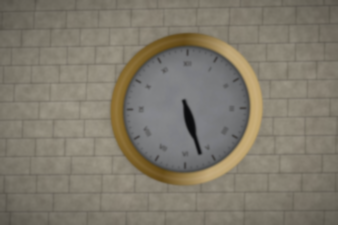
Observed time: 5:27
